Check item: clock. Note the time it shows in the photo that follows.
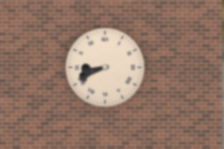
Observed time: 8:41
